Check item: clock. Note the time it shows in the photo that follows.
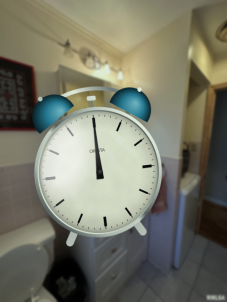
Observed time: 12:00
